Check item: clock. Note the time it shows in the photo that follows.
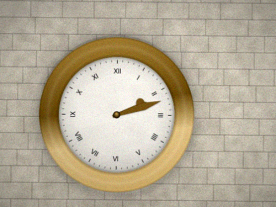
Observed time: 2:12
